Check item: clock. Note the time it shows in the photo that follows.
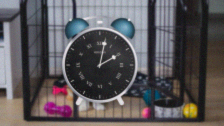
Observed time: 2:02
